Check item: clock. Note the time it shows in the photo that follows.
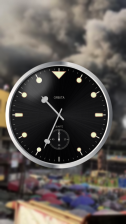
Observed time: 10:34
